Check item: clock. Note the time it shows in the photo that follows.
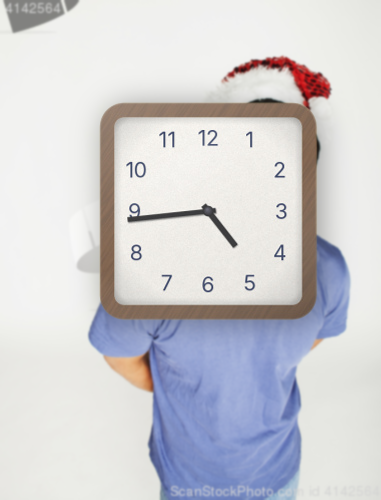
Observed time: 4:44
